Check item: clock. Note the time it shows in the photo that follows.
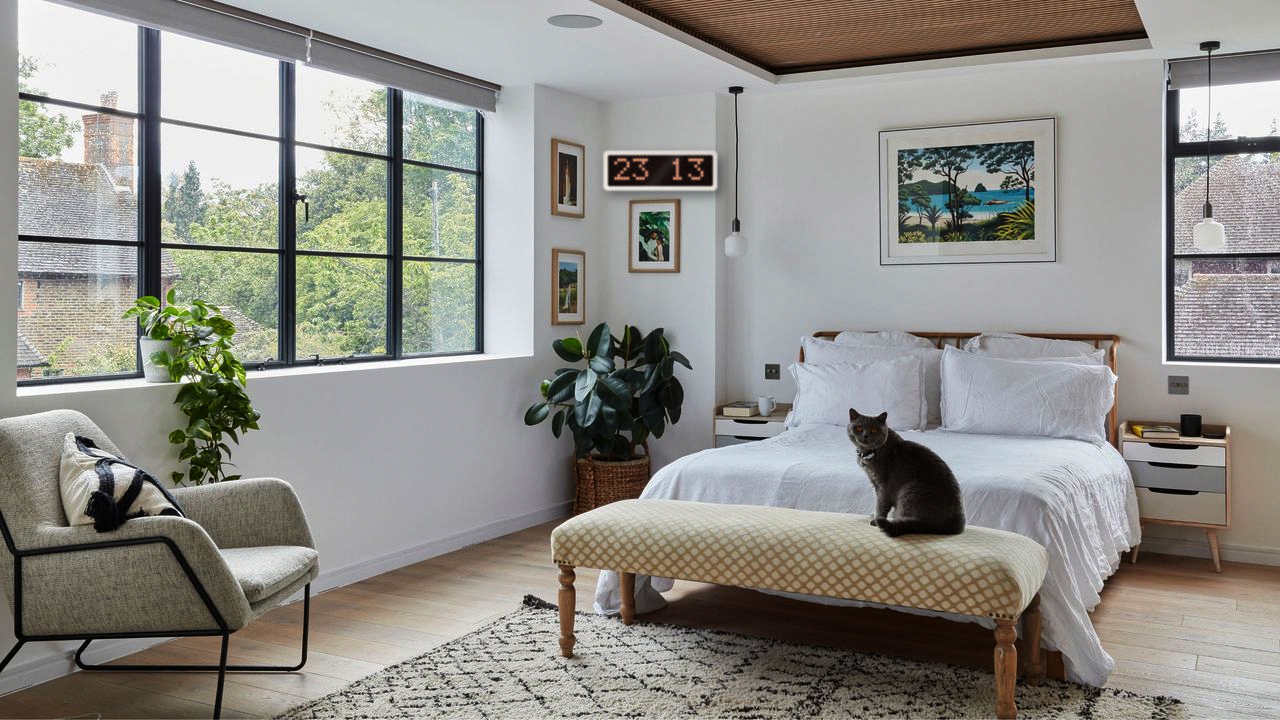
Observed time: 23:13
